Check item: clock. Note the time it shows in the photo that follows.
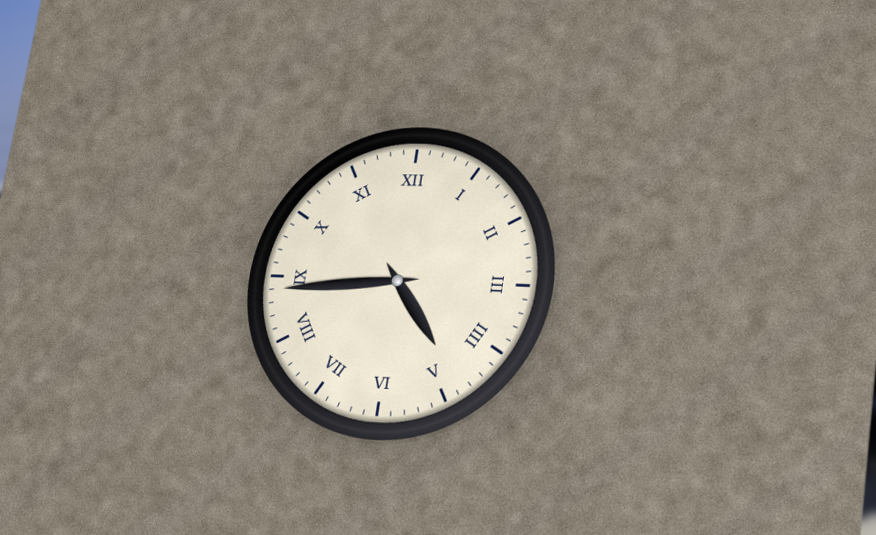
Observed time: 4:44
